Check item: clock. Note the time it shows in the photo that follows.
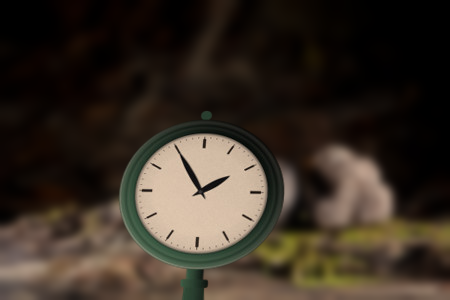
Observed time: 1:55
